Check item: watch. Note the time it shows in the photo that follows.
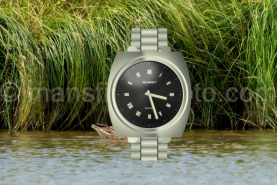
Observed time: 3:27
